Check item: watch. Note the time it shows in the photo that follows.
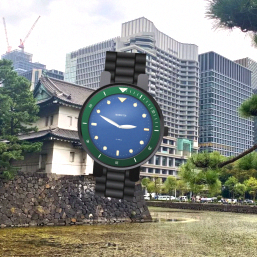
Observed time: 2:49
